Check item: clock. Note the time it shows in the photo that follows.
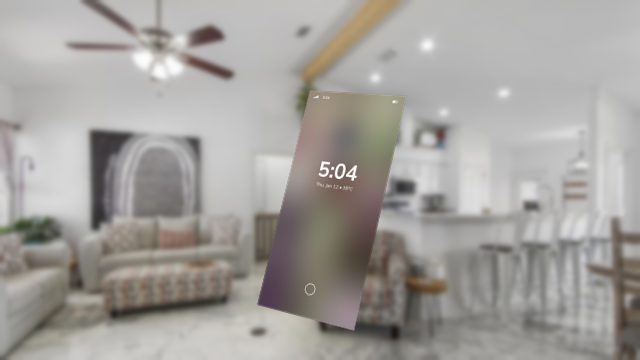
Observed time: 5:04
